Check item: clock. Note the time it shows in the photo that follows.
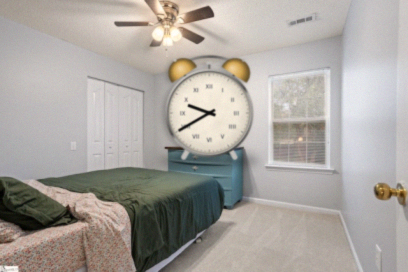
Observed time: 9:40
